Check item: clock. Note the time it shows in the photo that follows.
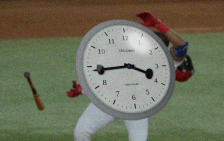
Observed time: 3:44
